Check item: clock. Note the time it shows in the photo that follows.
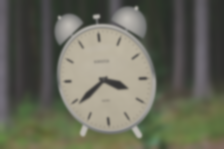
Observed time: 3:39
